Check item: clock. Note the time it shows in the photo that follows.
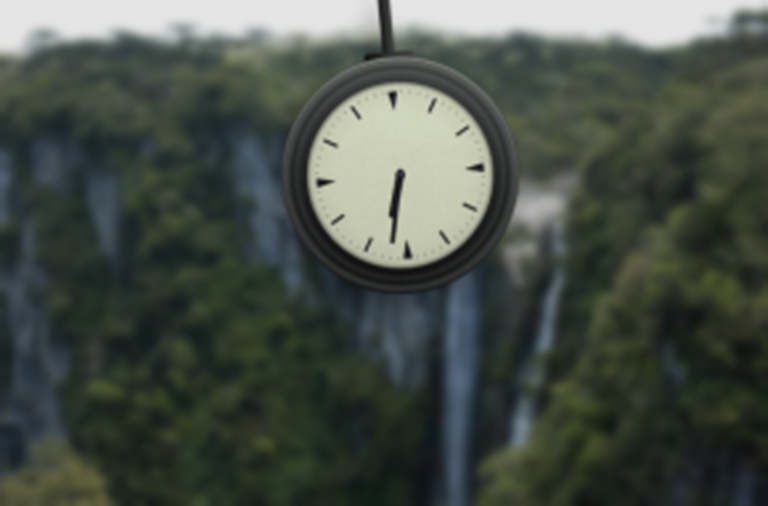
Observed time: 6:32
